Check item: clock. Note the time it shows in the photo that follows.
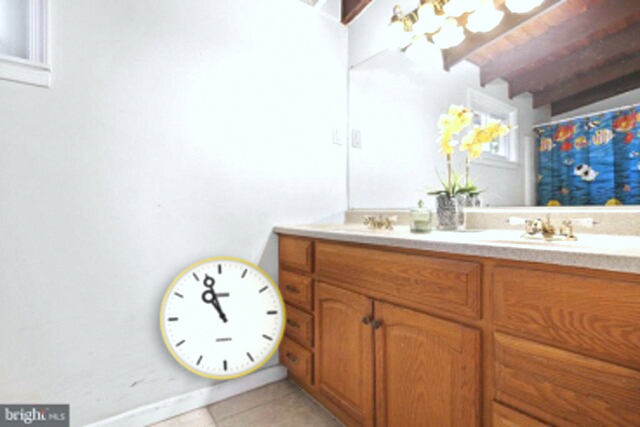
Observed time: 10:57
